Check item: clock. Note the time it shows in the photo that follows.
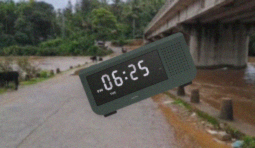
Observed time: 6:25
